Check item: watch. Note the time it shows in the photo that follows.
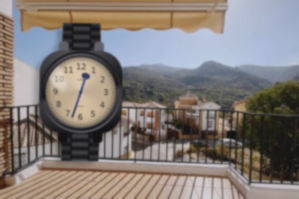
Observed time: 12:33
